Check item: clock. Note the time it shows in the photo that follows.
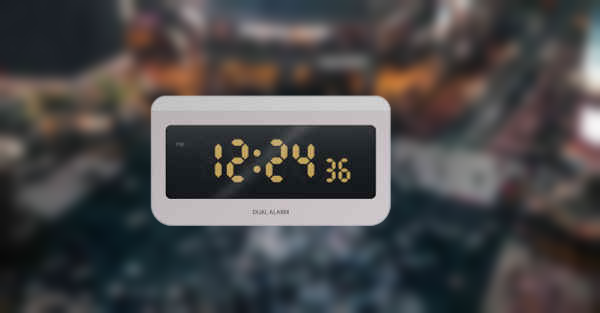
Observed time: 12:24:36
